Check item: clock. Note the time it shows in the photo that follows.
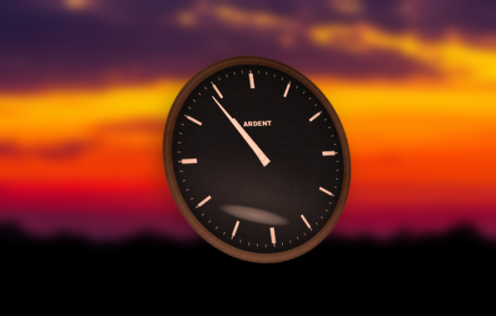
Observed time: 10:54
